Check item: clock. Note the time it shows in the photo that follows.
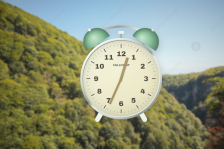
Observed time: 12:34
